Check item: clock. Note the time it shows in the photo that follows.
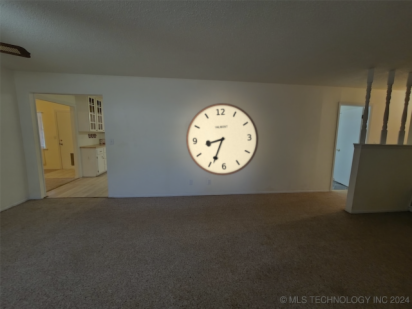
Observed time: 8:34
